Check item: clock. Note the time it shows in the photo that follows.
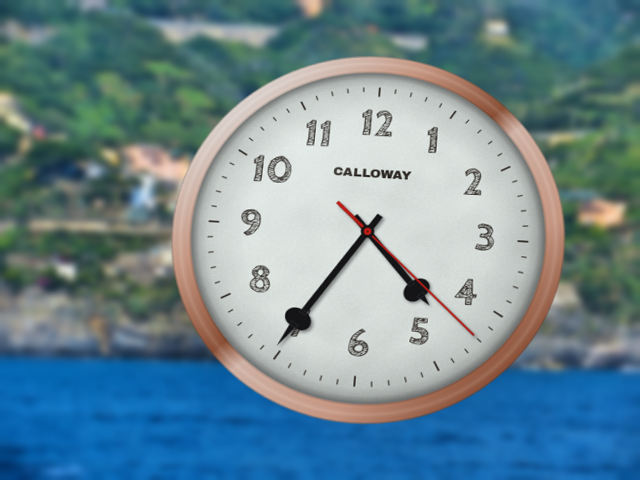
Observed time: 4:35:22
